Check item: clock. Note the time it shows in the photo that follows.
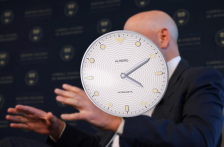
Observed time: 4:10
